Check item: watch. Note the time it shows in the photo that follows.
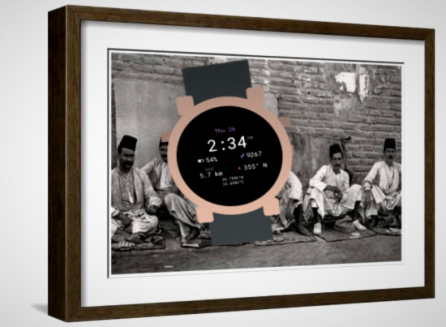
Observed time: 2:34
